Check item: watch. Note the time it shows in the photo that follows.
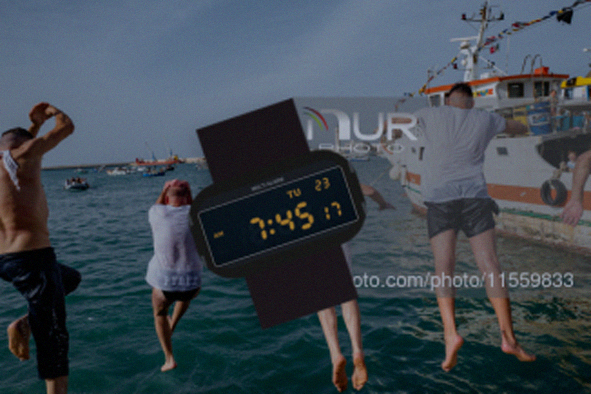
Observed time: 7:45:17
